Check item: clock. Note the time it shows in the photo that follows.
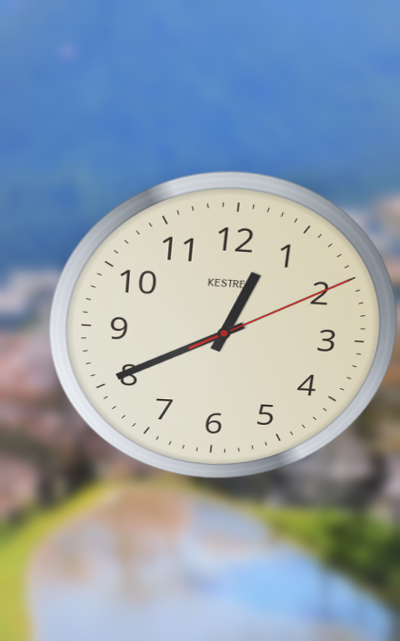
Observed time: 12:40:10
